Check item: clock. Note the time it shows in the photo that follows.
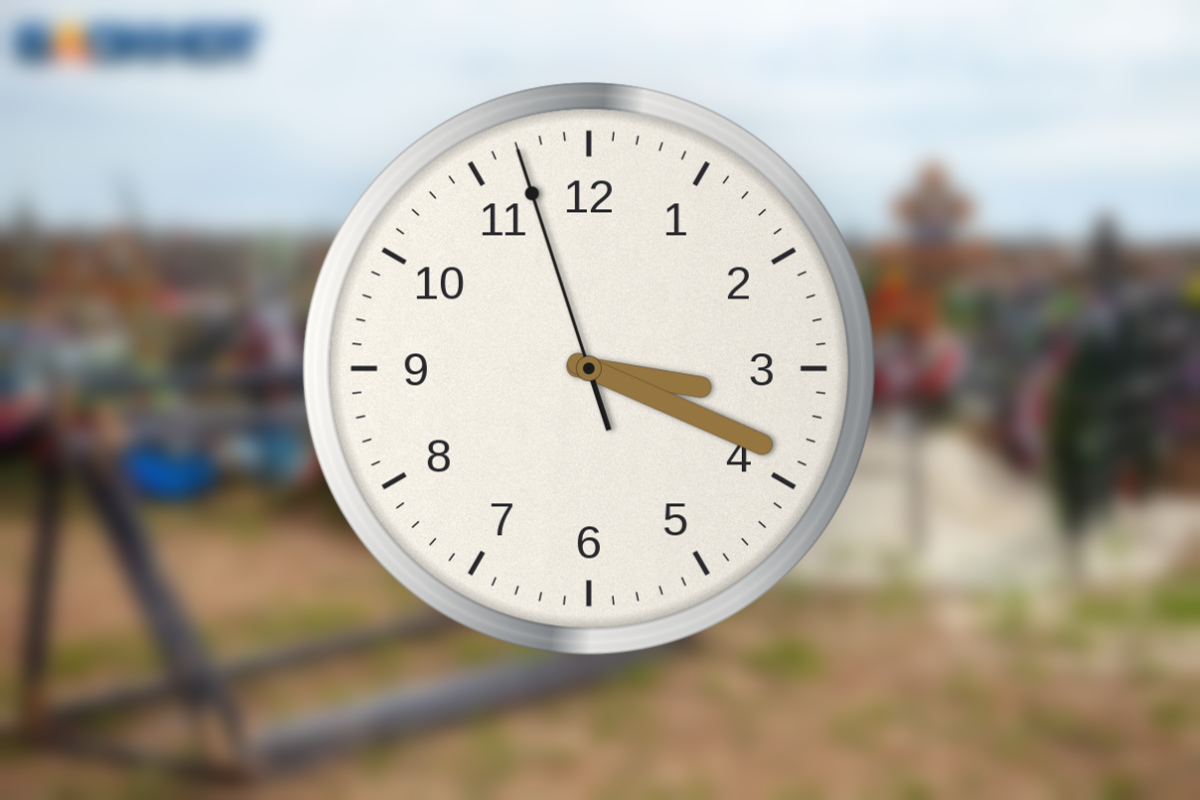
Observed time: 3:18:57
